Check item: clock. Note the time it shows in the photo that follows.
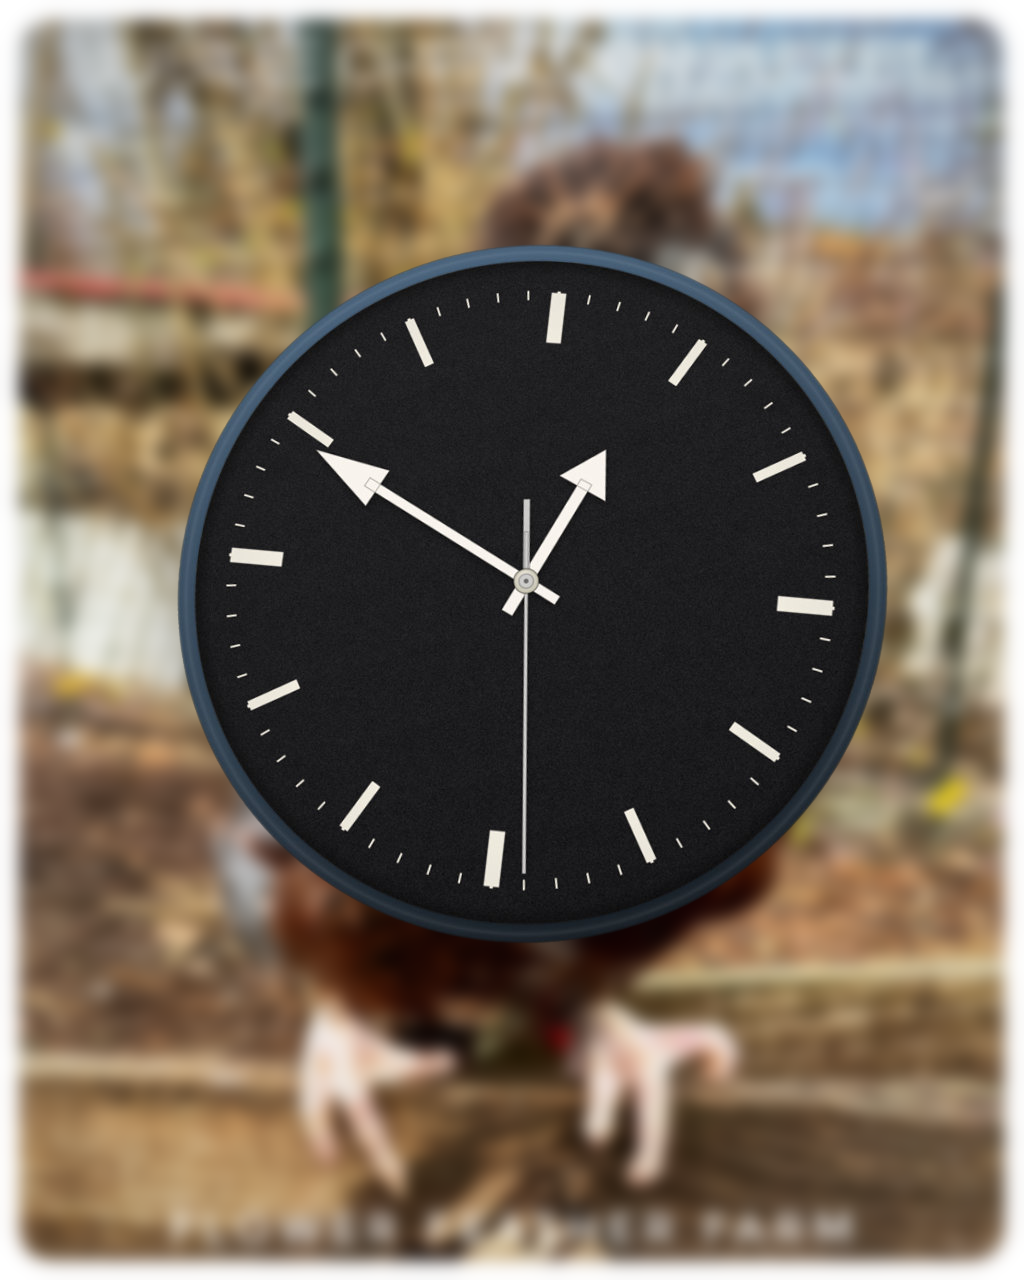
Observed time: 12:49:29
